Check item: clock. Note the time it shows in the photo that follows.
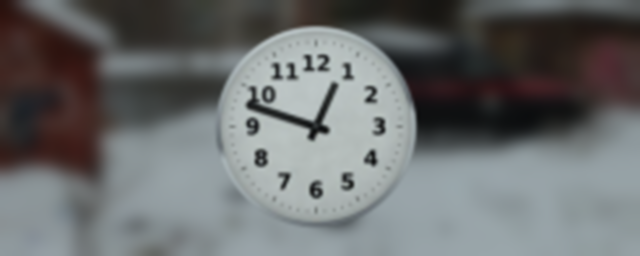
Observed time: 12:48
